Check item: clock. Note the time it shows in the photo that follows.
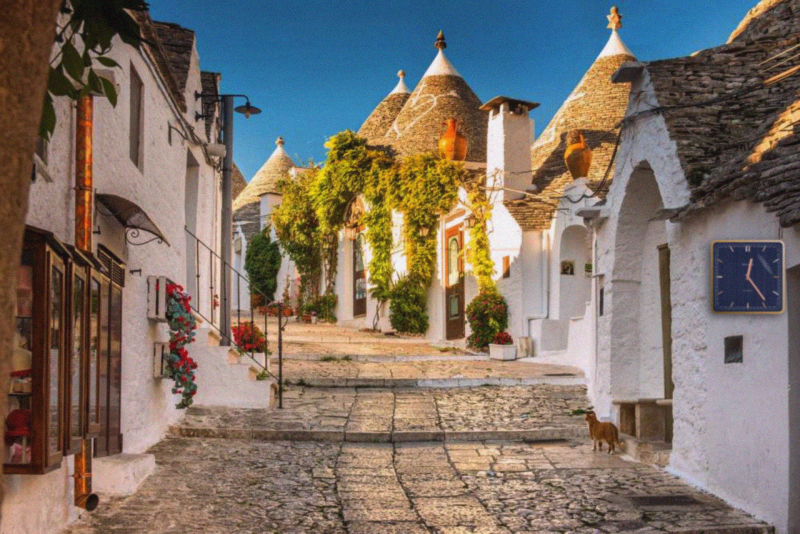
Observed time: 12:24
